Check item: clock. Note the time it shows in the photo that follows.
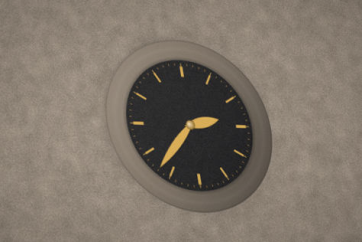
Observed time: 2:37
